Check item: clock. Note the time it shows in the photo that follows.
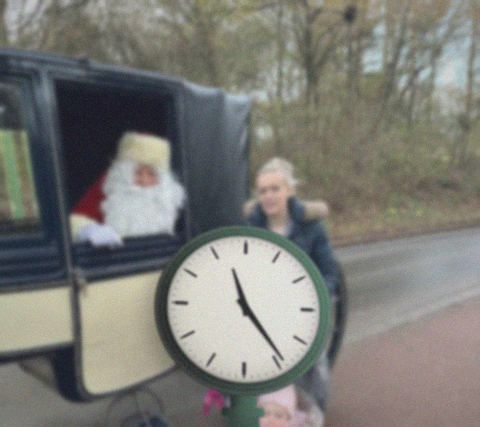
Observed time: 11:24
